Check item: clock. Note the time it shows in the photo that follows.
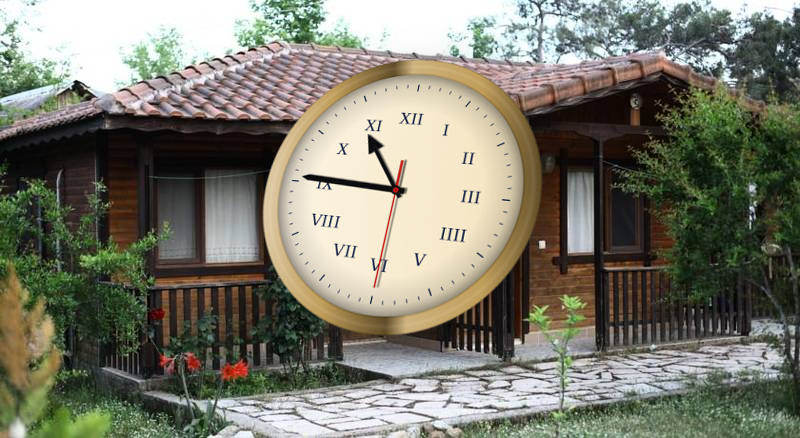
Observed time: 10:45:30
